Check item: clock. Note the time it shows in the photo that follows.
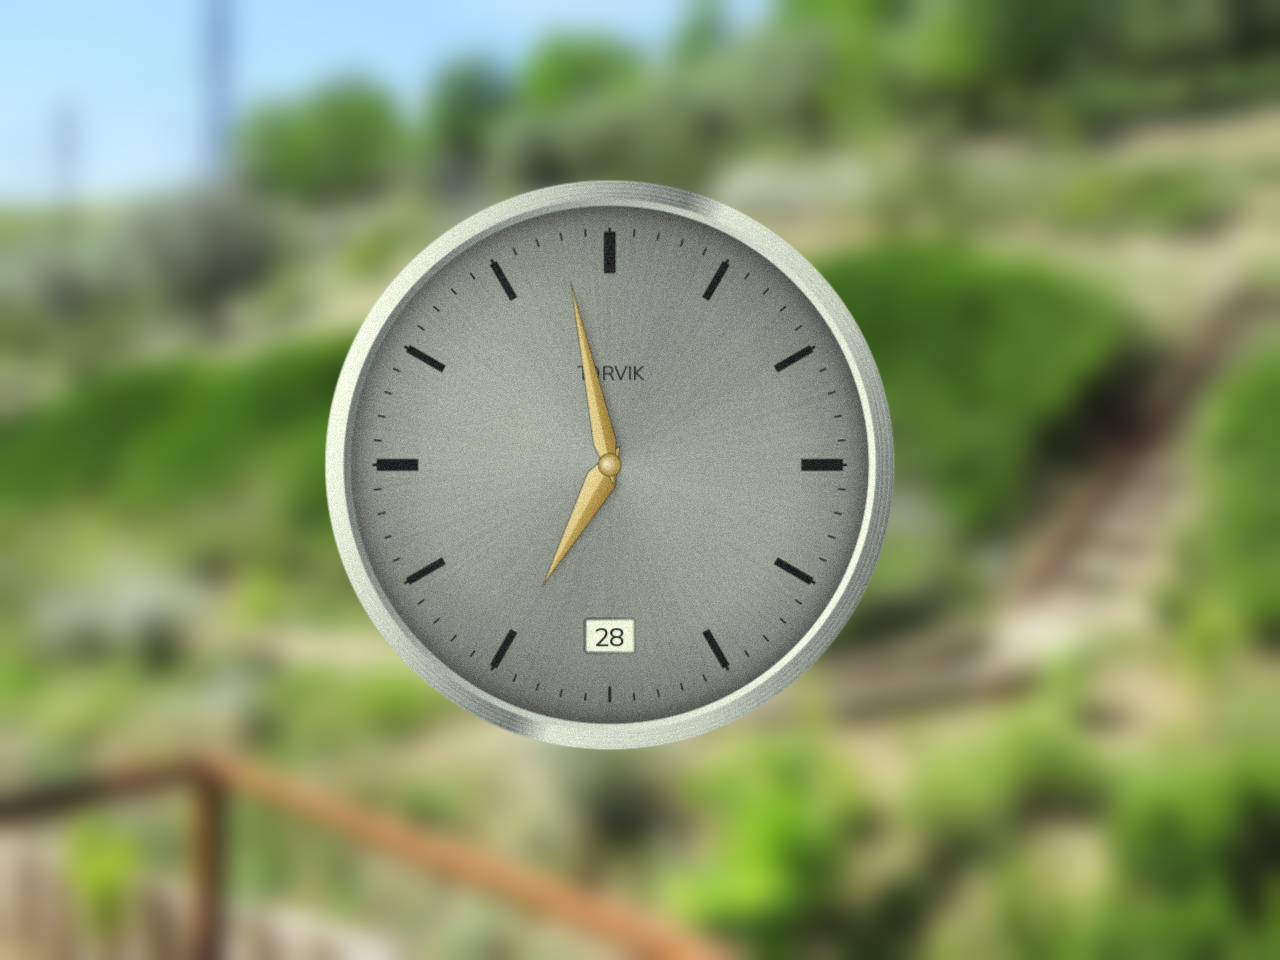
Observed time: 6:58
